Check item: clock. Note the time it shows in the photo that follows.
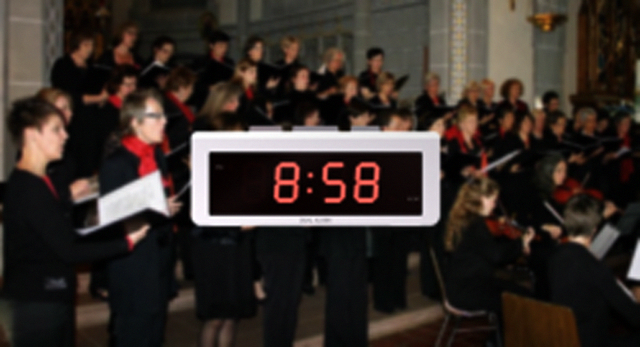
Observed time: 8:58
